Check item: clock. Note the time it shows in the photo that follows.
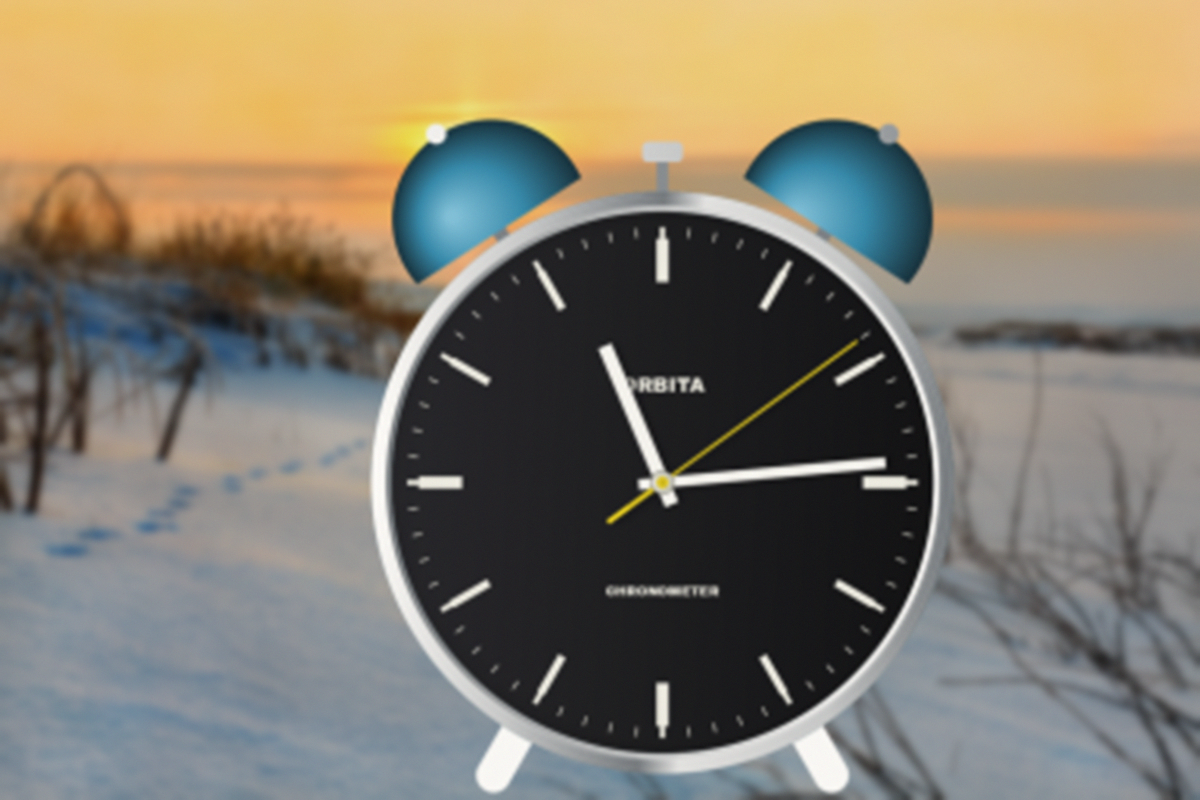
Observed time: 11:14:09
